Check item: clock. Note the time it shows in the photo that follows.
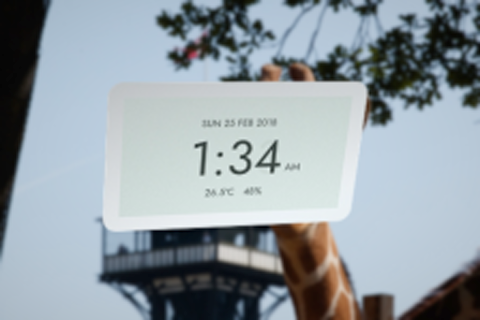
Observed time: 1:34
